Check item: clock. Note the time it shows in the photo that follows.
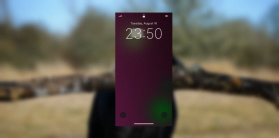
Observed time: 23:50
